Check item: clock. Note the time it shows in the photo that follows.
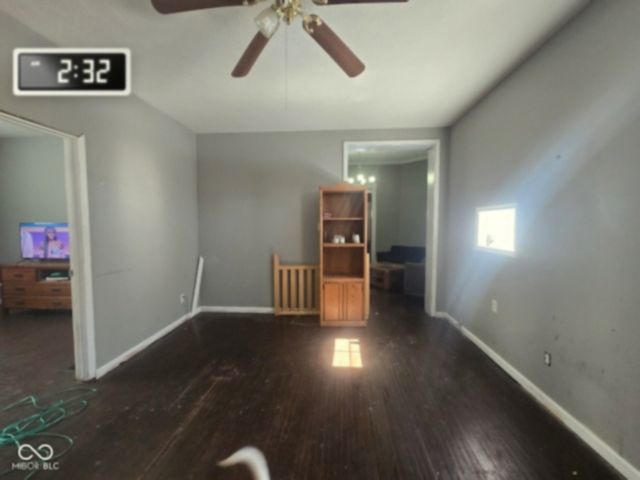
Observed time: 2:32
